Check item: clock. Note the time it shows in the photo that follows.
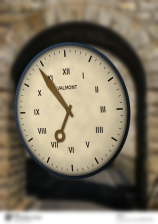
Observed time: 6:54
